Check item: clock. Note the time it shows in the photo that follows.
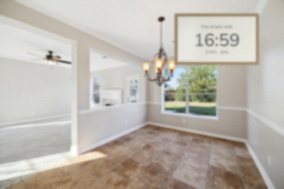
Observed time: 16:59
